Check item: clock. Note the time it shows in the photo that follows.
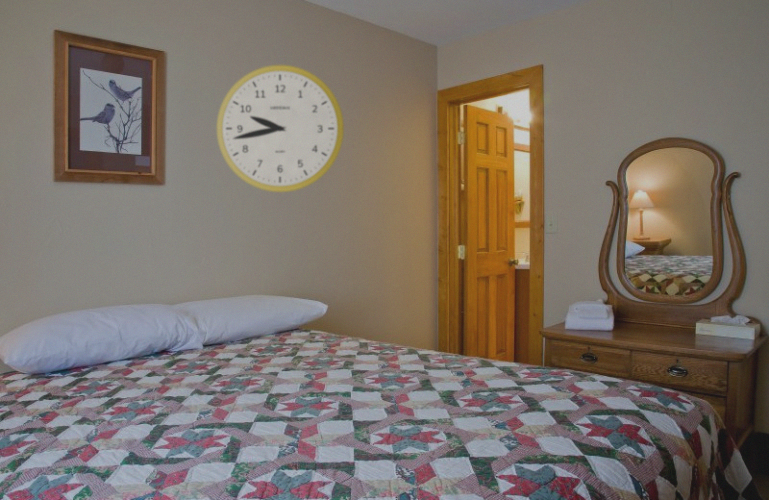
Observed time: 9:43
